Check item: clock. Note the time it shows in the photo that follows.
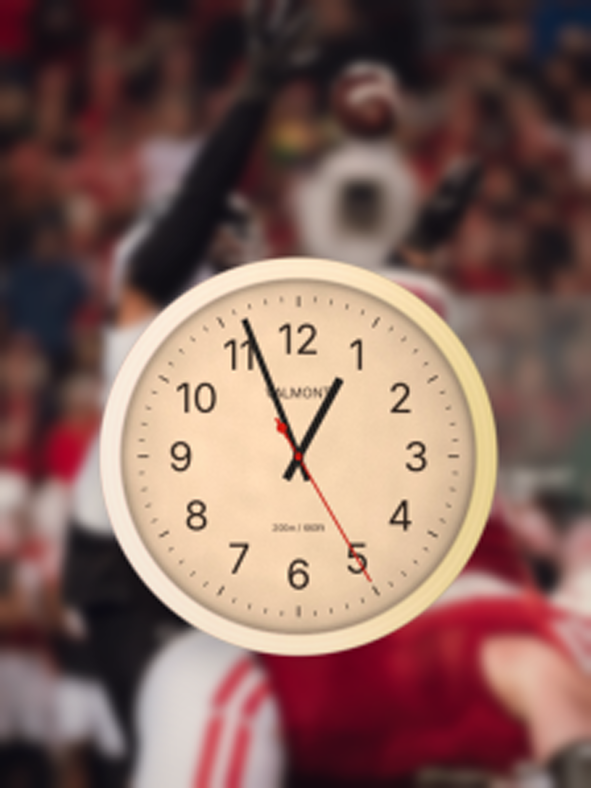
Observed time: 12:56:25
